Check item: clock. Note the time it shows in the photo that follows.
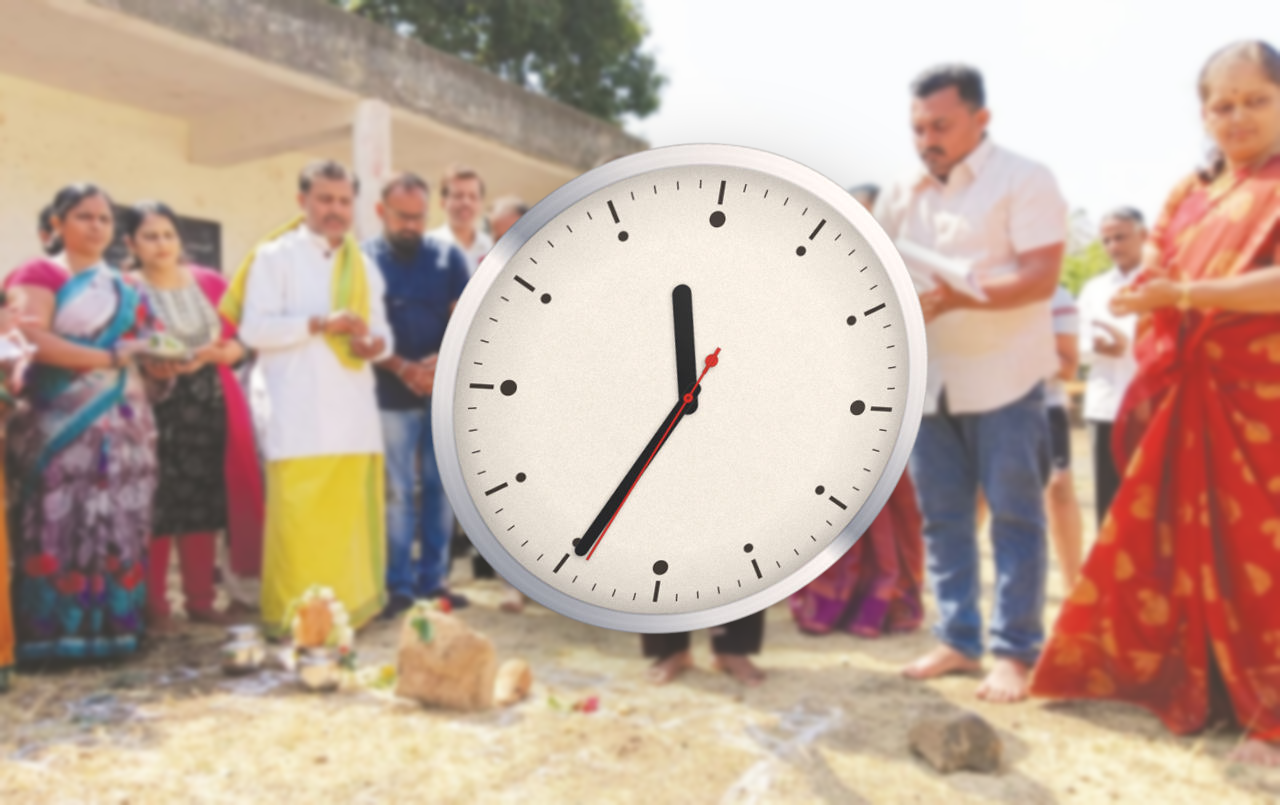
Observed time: 11:34:34
